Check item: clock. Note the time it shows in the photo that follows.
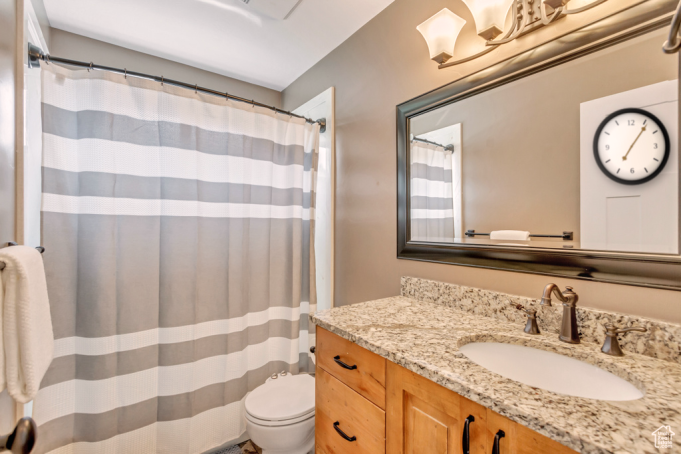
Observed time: 7:06
